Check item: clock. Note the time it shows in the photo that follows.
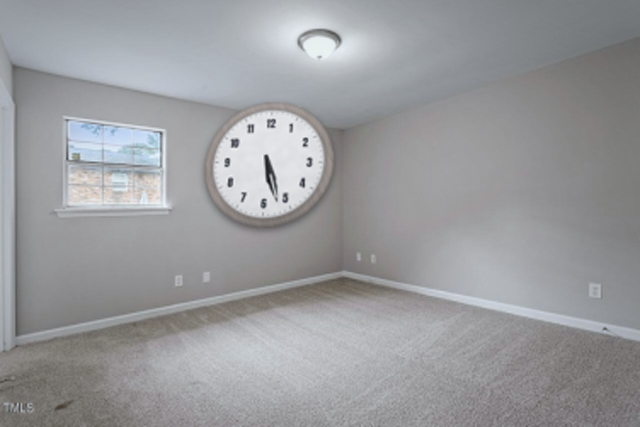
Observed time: 5:27
